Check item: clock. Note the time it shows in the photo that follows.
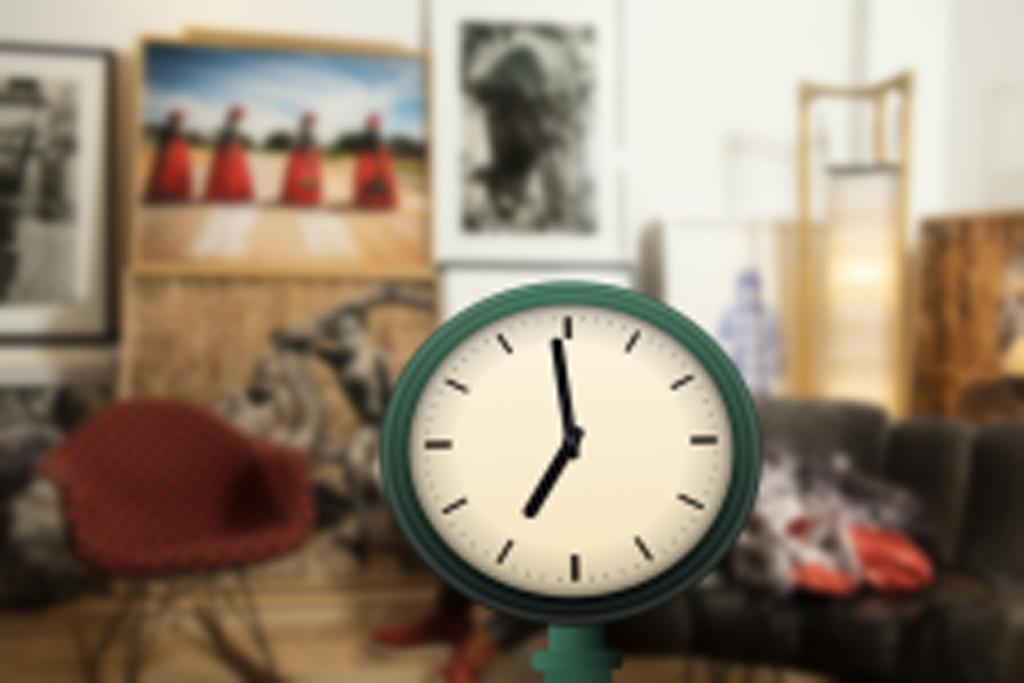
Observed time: 6:59
